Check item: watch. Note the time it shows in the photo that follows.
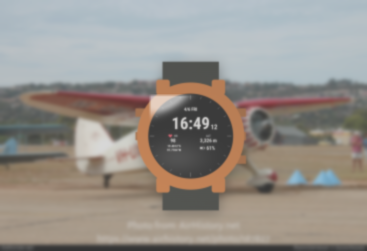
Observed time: 16:49
